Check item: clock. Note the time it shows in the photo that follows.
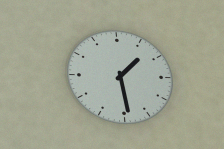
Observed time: 1:29
